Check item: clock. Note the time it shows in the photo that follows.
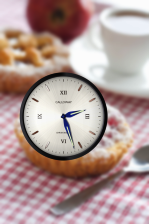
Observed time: 2:27
